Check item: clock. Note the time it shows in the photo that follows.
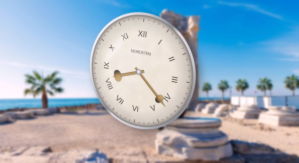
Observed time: 8:22
